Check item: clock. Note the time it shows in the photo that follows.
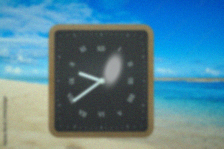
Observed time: 9:39
